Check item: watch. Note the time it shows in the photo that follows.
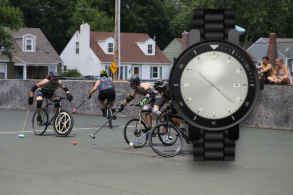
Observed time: 10:22
